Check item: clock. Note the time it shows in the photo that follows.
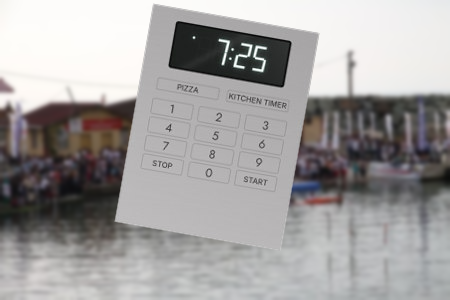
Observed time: 7:25
